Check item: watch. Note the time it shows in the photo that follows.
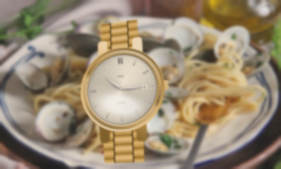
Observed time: 10:15
